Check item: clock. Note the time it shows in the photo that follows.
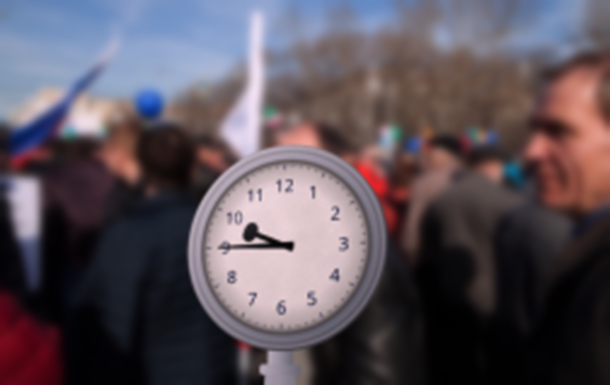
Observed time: 9:45
